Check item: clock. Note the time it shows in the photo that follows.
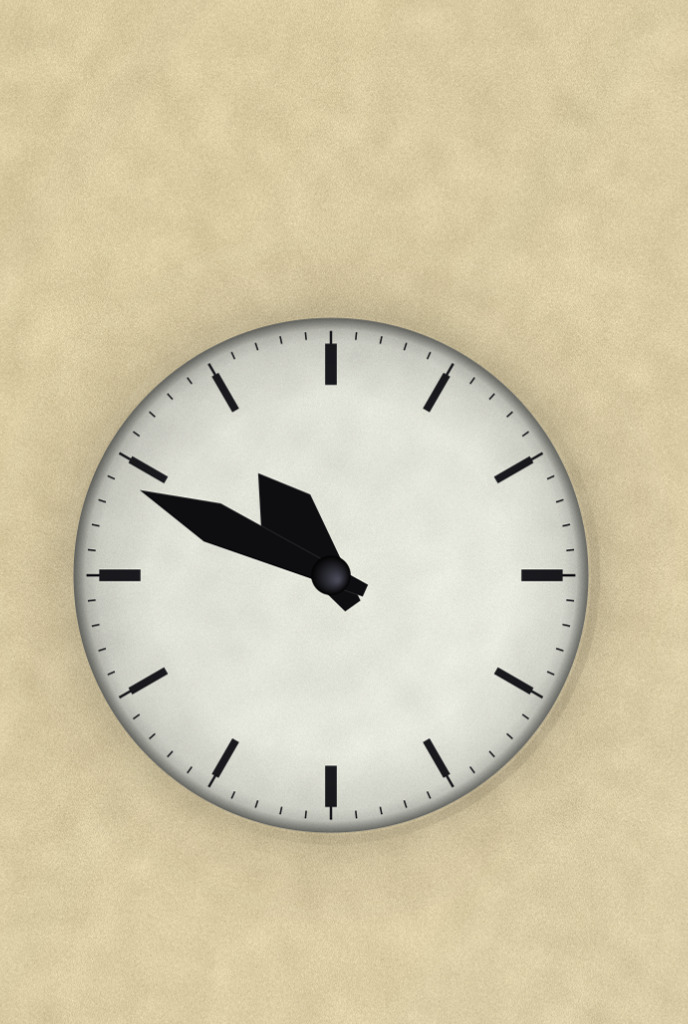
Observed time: 10:49
